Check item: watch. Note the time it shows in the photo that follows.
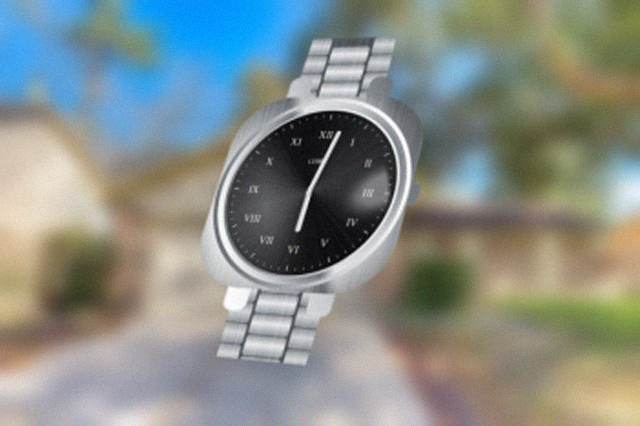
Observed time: 6:02
